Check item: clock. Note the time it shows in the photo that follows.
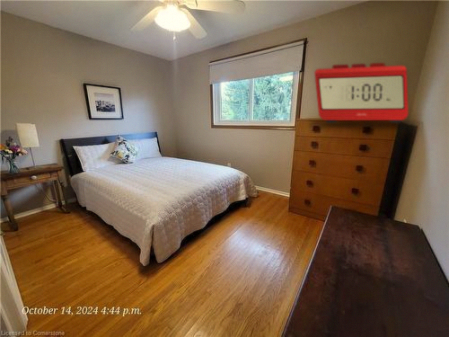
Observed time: 1:00
